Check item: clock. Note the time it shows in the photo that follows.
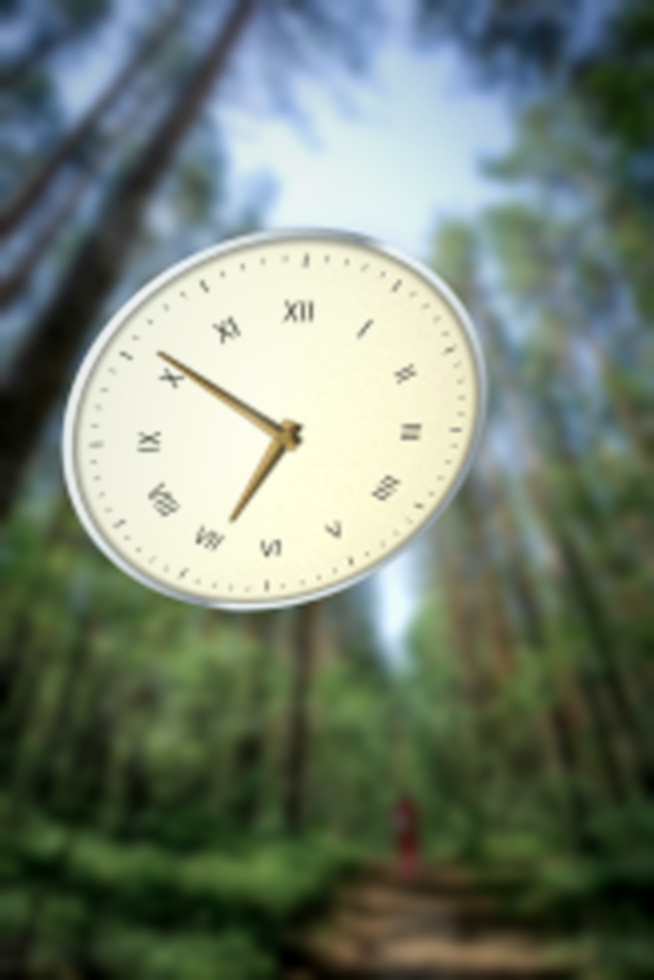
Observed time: 6:51
